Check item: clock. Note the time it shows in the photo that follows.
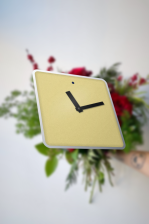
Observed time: 11:12
